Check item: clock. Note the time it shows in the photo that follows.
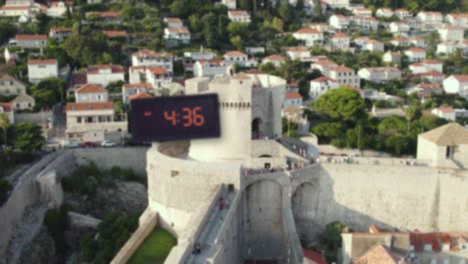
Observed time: 4:36
